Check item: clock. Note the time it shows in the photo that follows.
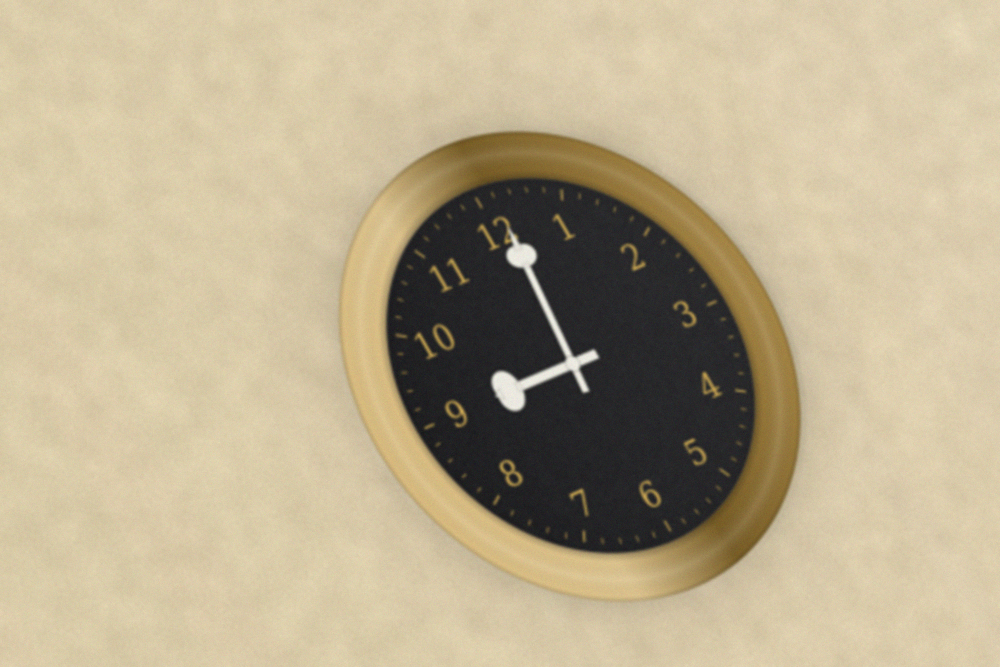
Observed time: 9:01
